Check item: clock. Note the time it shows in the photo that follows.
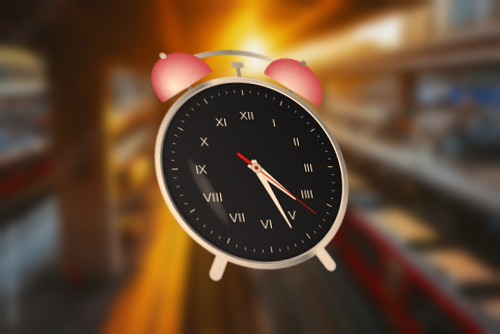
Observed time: 4:26:22
